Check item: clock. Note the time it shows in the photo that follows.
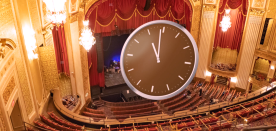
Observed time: 10:59
